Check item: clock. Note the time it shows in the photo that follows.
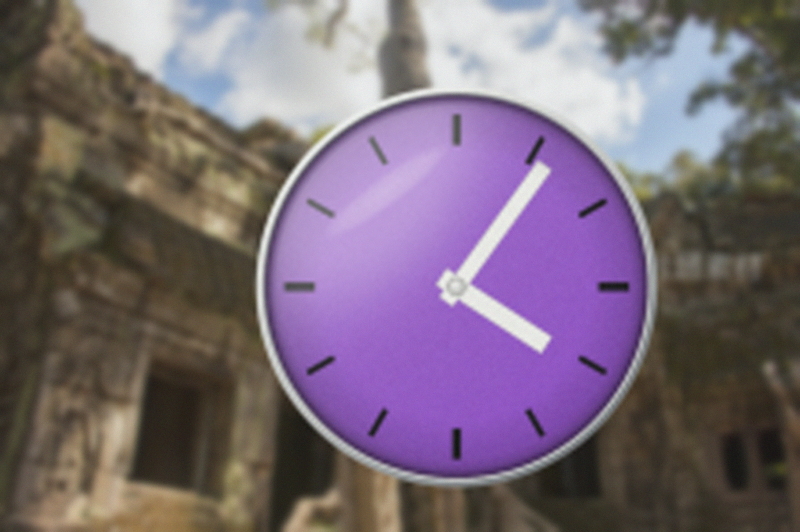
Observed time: 4:06
